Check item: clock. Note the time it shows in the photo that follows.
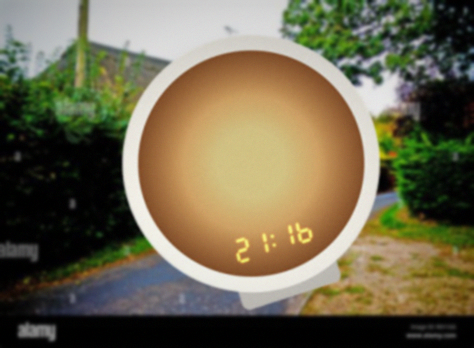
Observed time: 21:16
